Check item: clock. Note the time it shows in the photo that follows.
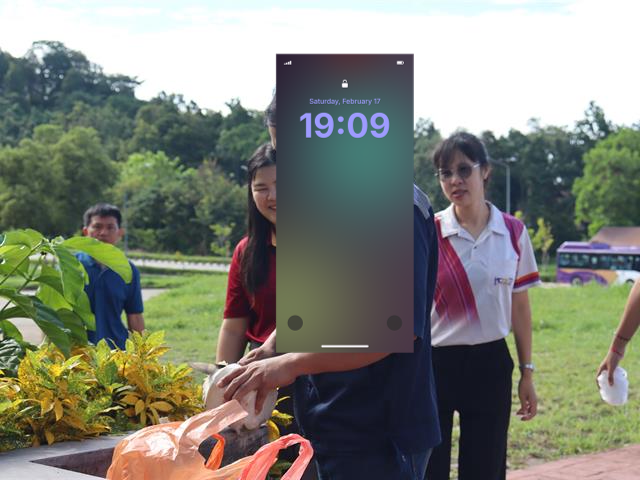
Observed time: 19:09
